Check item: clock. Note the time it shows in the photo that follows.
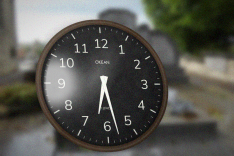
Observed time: 6:28
